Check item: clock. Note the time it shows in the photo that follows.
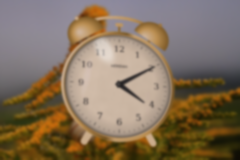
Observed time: 4:10
